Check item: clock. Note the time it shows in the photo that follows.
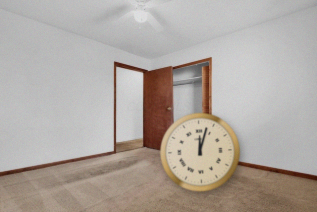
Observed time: 12:03
